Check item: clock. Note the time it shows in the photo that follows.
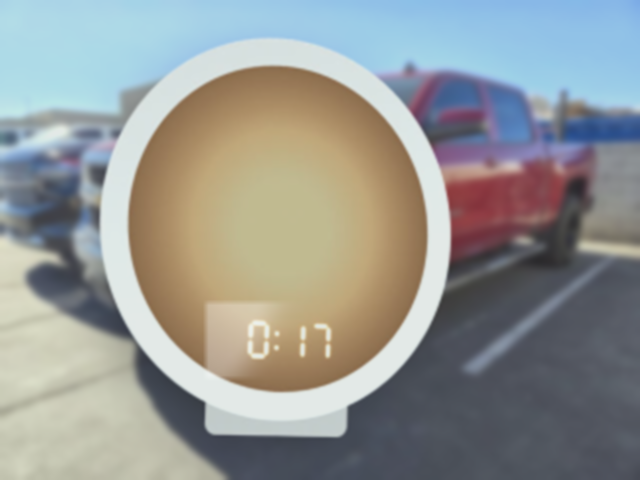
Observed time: 0:17
